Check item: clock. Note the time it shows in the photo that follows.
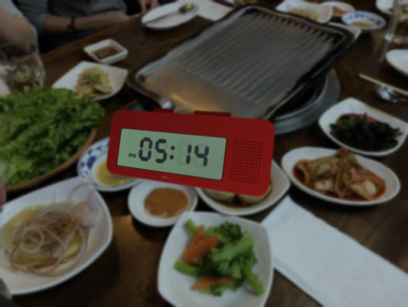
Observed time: 5:14
